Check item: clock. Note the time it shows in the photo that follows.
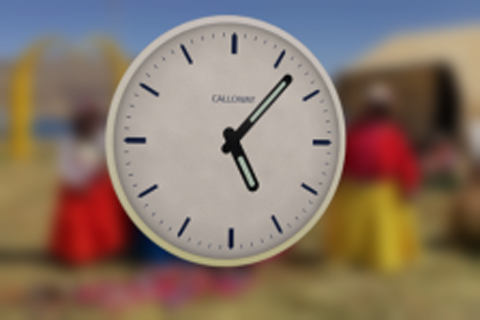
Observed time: 5:07
